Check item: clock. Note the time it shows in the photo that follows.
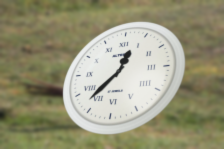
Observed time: 12:37
